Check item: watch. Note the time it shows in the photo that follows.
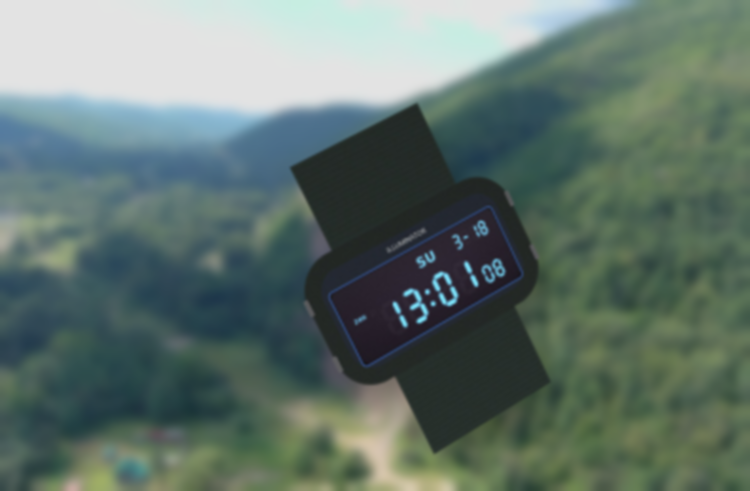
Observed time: 13:01:08
